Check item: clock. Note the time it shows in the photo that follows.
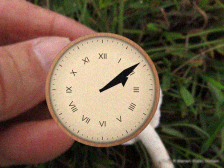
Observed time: 2:09
